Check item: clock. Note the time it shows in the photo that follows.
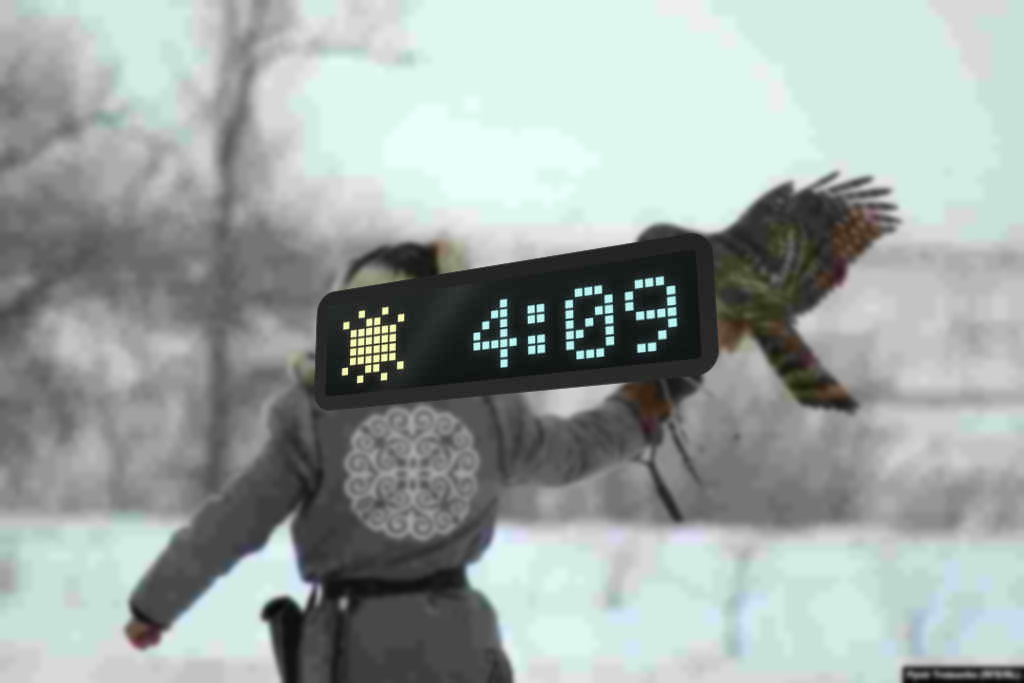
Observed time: 4:09
